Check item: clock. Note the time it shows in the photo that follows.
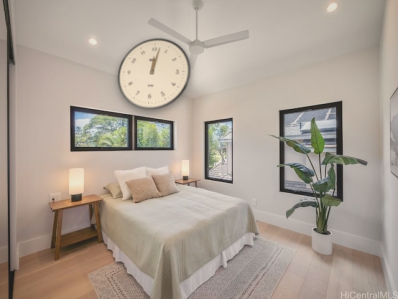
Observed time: 12:02
